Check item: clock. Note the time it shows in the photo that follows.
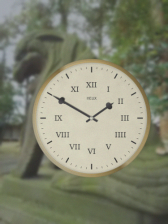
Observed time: 1:50
